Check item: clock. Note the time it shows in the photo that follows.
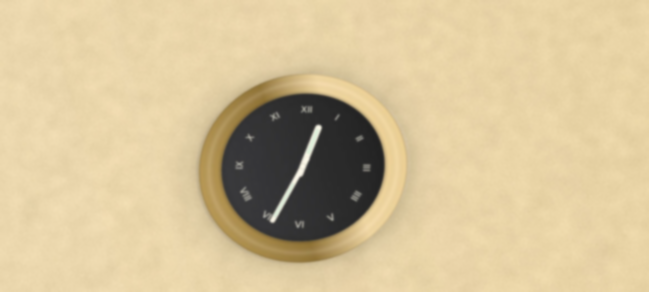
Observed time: 12:34
